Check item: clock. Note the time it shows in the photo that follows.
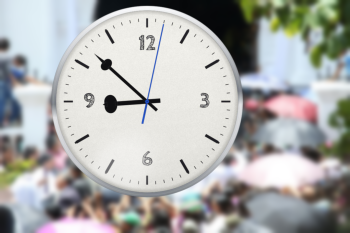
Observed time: 8:52:02
